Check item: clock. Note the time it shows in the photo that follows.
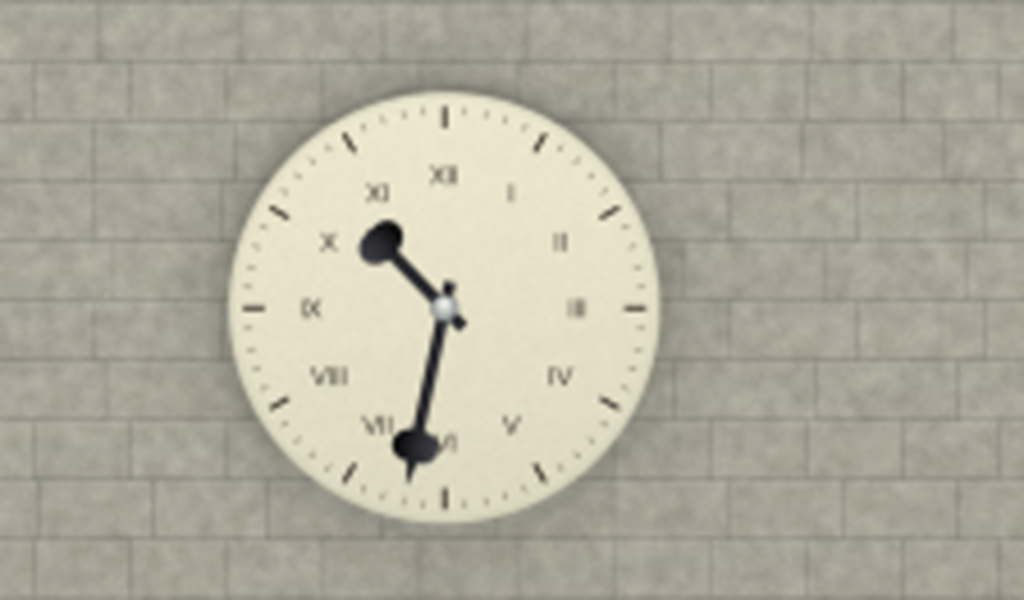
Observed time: 10:32
